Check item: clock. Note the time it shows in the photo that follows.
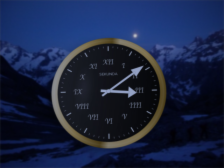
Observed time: 3:09
